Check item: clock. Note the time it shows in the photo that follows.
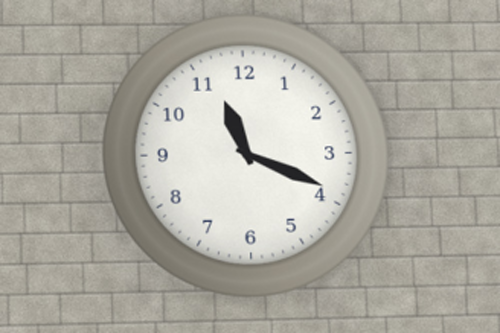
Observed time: 11:19
